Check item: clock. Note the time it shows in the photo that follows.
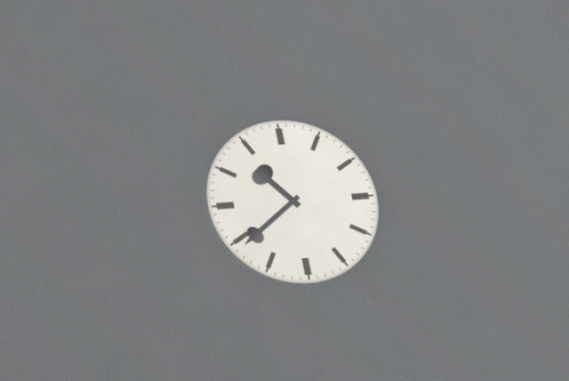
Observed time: 10:39
